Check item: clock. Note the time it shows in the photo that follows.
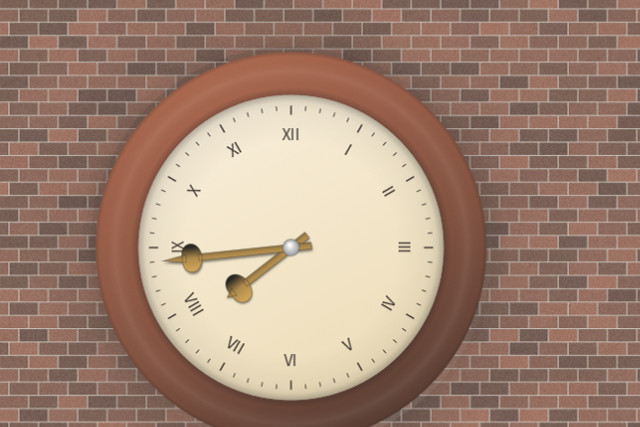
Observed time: 7:44
